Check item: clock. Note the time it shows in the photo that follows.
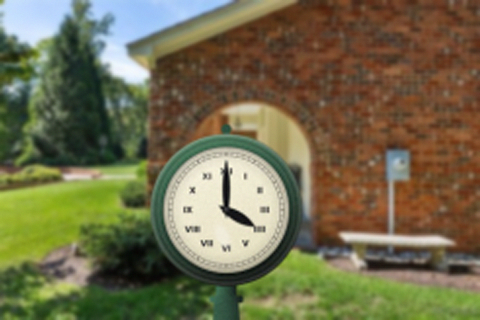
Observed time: 4:00
